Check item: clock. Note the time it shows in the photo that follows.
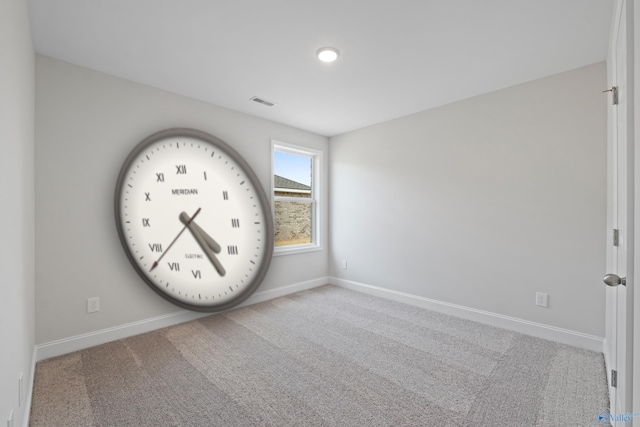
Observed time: 4:24:38
